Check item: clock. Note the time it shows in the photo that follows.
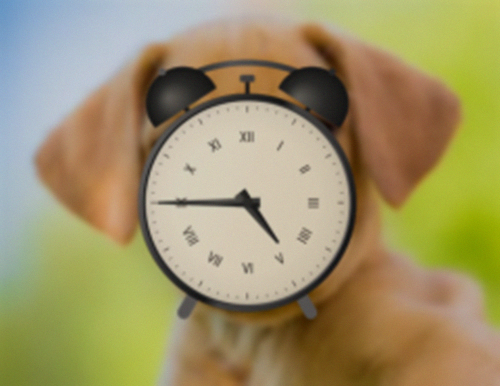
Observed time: 4:45
